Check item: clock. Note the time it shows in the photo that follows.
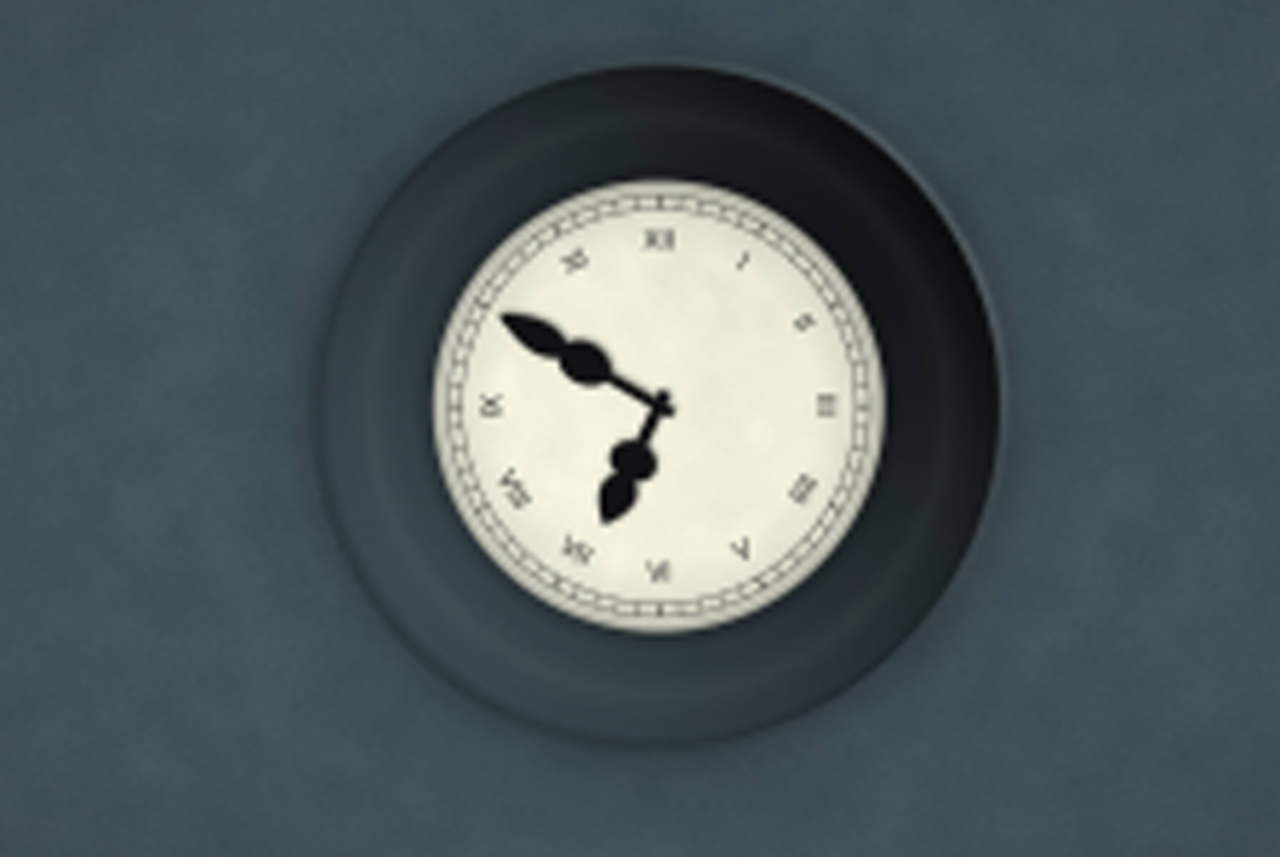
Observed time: 6:50
